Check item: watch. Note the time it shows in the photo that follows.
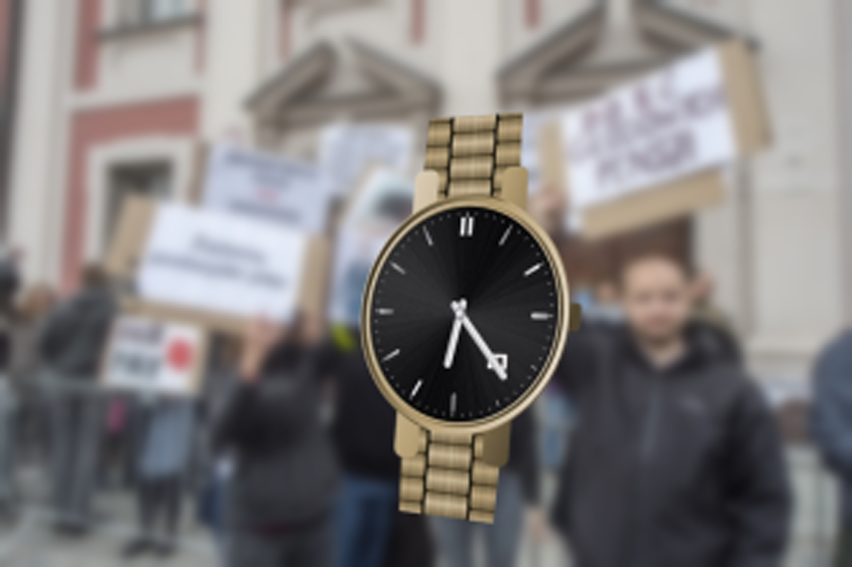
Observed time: 6:23
